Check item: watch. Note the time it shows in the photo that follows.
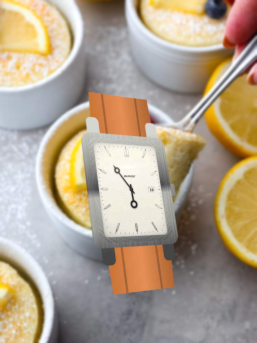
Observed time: 5:54
